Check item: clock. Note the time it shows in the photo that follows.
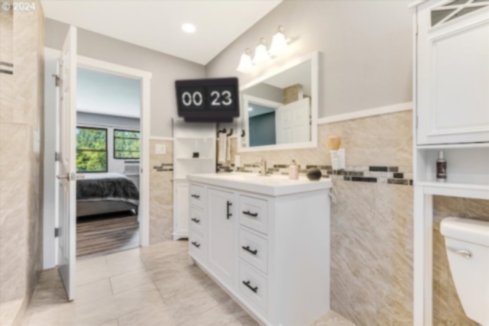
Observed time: 0:23
